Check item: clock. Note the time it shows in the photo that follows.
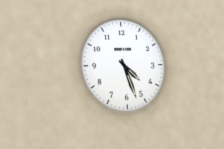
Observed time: 4:27
